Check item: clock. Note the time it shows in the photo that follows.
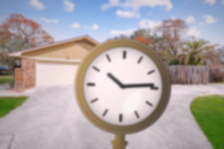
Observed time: 10:14
